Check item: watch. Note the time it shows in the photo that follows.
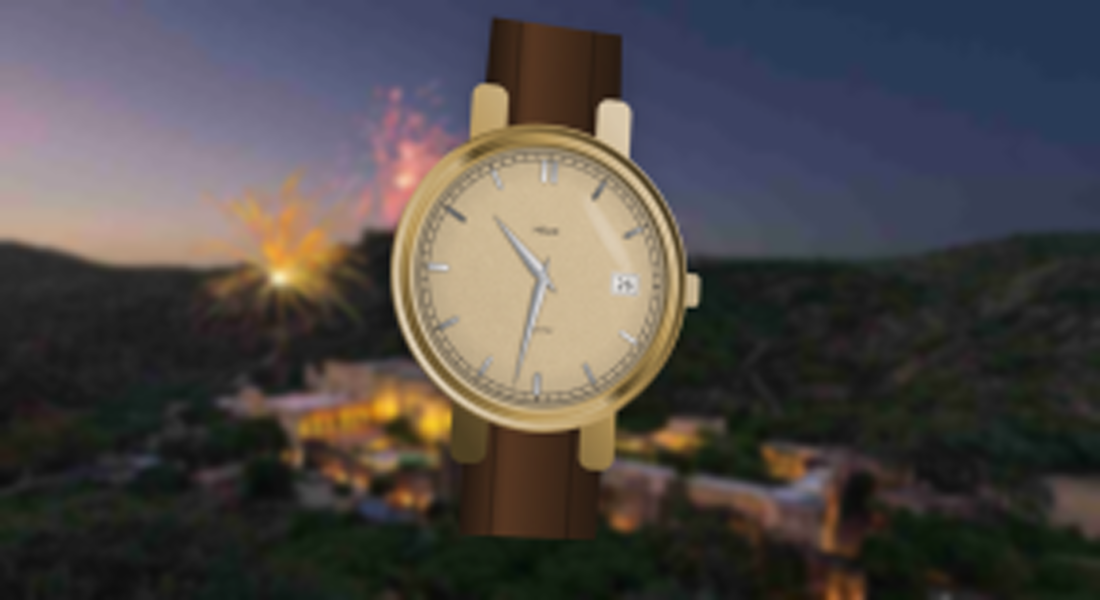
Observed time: 10:32
